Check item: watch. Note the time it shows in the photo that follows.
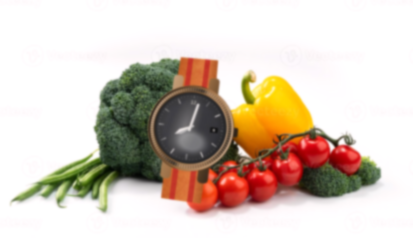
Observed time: 8:02
